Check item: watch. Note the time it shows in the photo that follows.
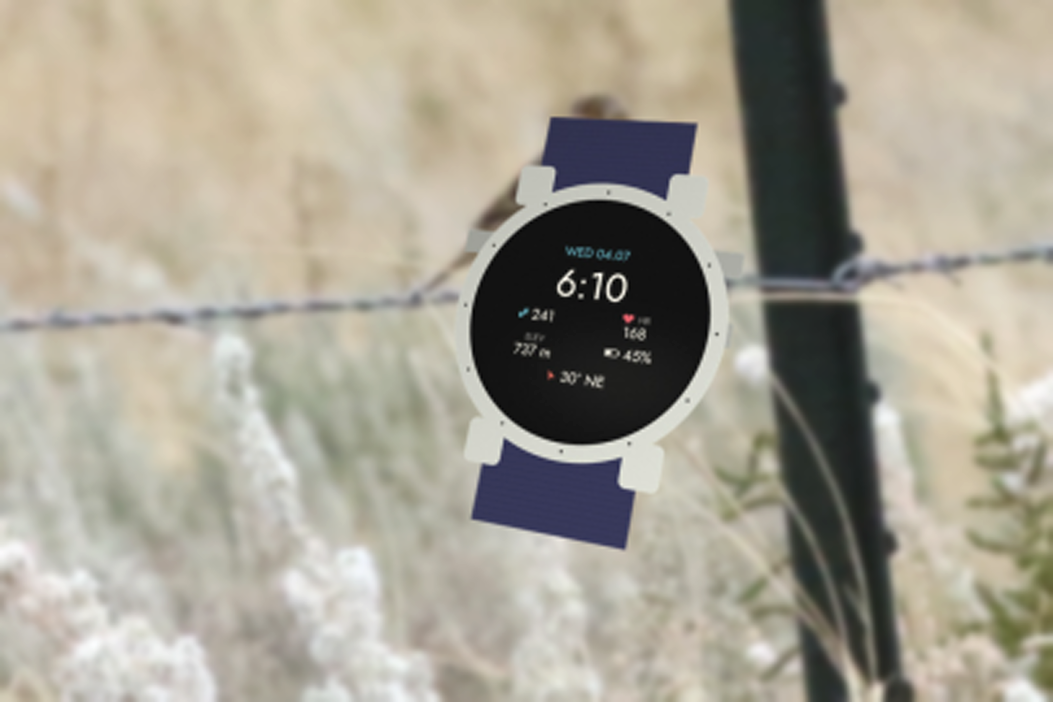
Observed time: 6:10
